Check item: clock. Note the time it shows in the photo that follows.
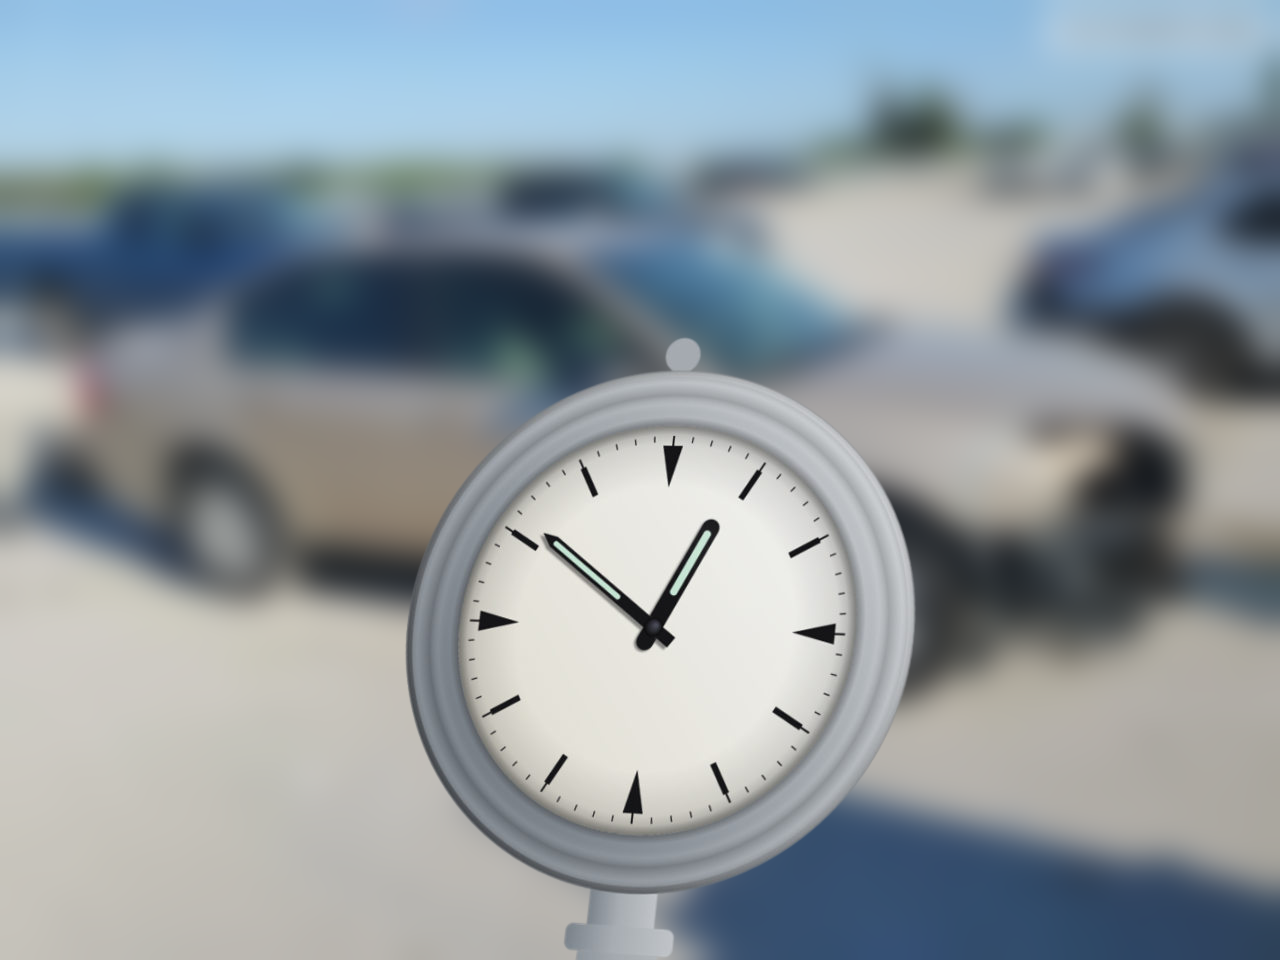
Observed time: 12:51
